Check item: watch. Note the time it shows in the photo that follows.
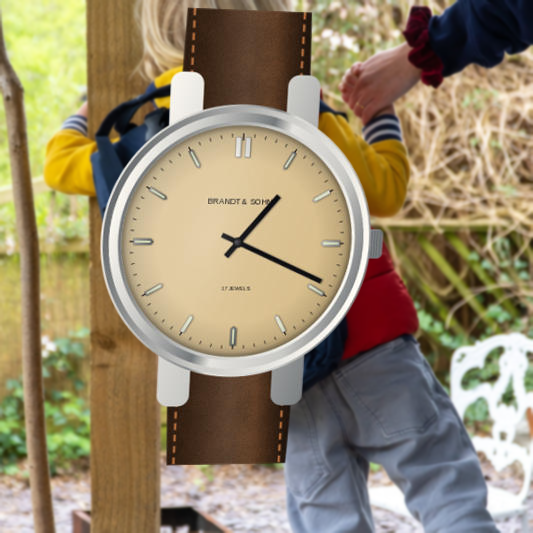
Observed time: 1:19
